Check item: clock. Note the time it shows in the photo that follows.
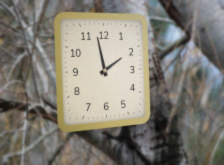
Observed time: 1:58
